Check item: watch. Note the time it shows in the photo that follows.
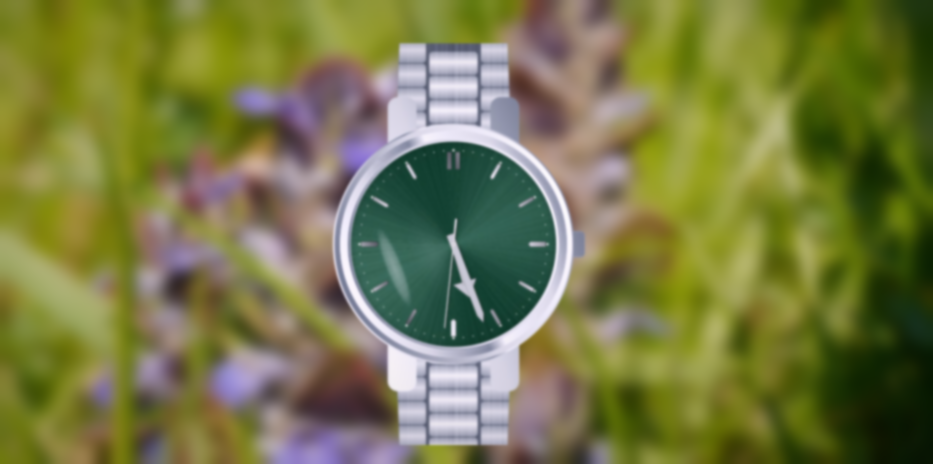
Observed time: 5:26:31
